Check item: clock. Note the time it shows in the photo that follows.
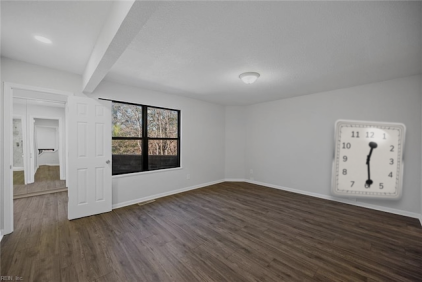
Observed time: 12:29
